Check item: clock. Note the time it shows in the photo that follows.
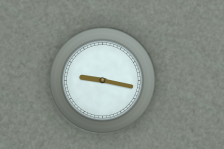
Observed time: 9:17
